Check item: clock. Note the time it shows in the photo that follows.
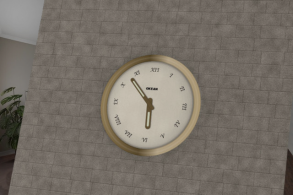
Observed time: 5:53
